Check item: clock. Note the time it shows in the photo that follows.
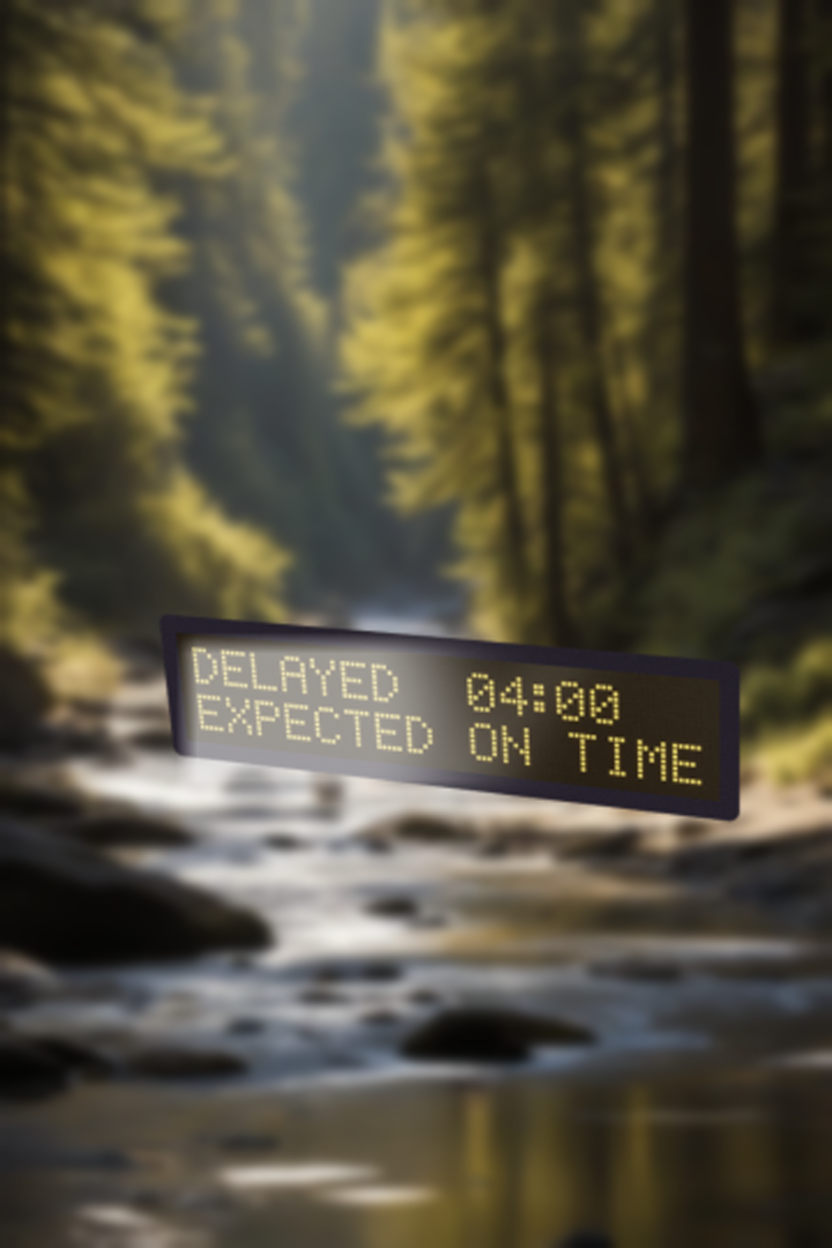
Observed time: 4:00
